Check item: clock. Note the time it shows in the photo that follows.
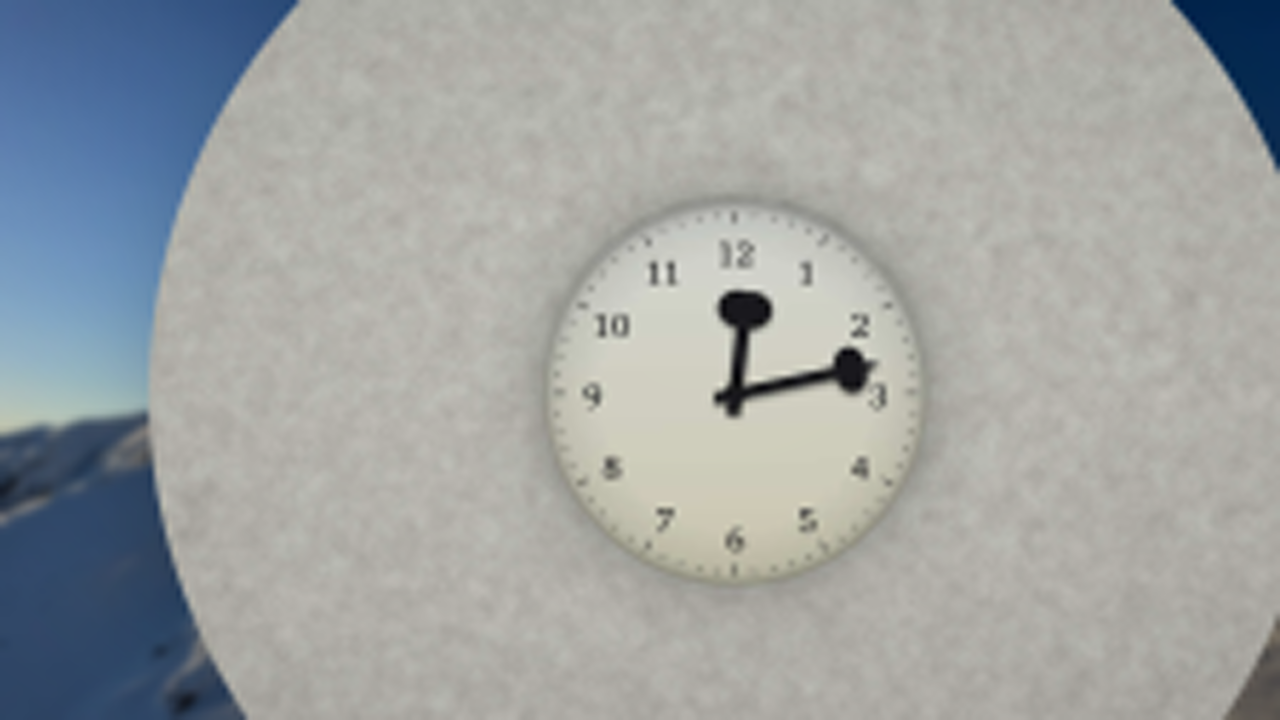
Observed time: 12:13
